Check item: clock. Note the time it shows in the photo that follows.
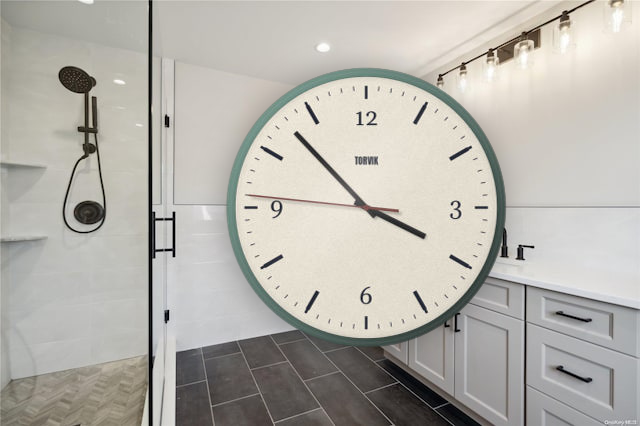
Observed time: 3:52:46
